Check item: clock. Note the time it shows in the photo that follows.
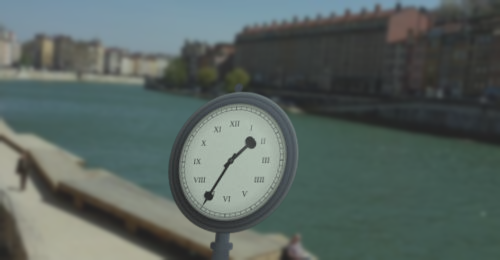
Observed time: 1:35
